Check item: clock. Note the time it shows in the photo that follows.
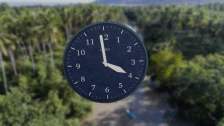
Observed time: 3:59
